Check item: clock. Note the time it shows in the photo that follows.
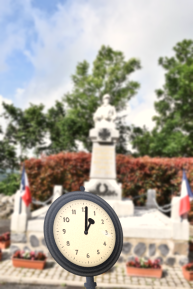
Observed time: 1:01
